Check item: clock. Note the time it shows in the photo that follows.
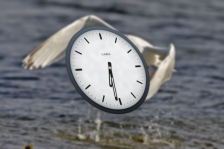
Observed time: 6:31
